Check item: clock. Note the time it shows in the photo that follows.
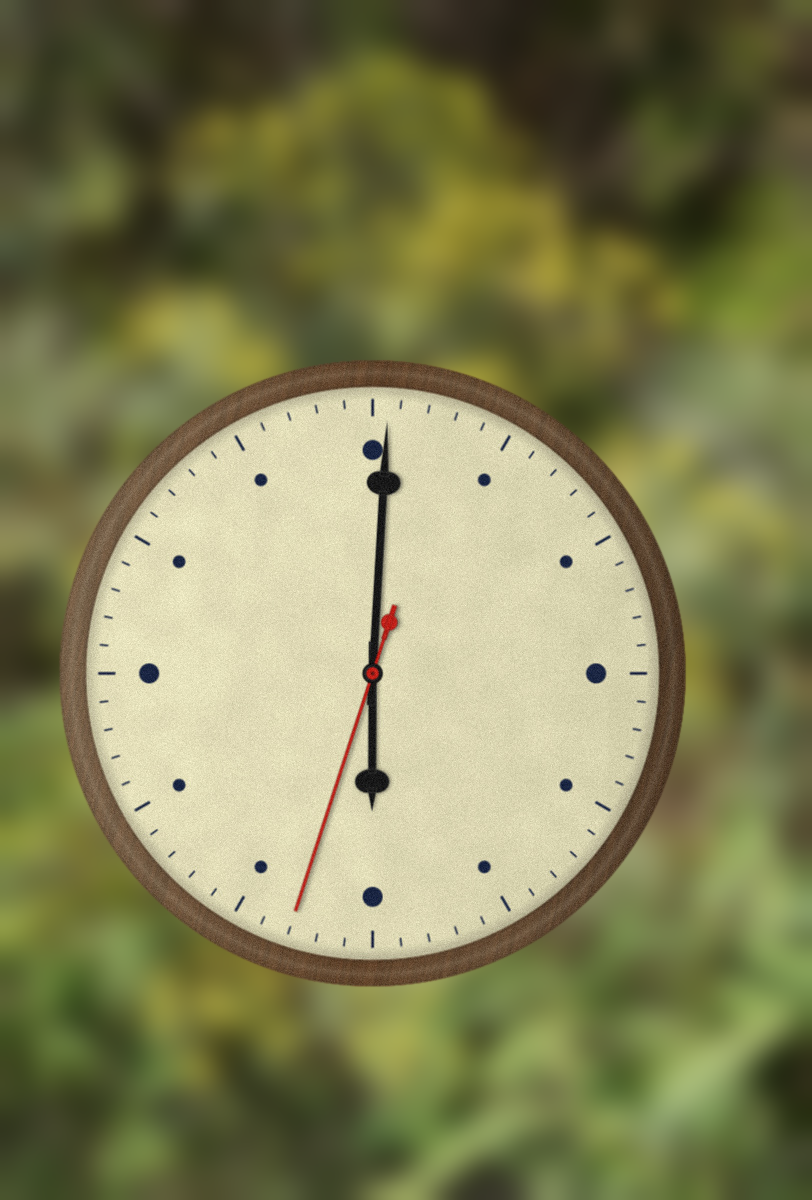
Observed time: 6:00:33
